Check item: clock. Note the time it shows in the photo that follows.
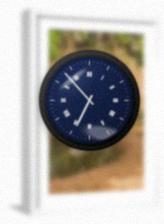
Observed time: 6:53
